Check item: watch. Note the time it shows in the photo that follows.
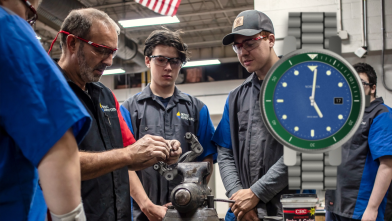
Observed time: 5:01
